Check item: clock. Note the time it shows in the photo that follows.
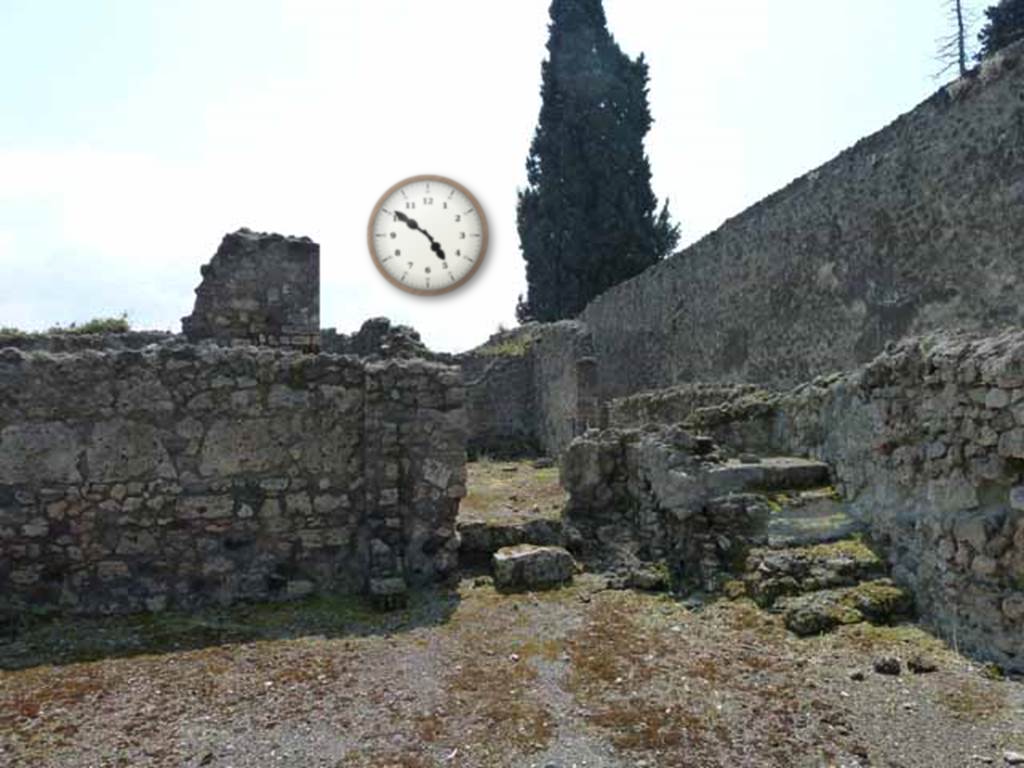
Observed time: 4:51
